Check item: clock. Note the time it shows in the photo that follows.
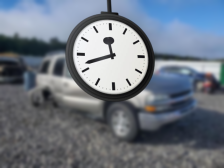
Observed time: 11:42
